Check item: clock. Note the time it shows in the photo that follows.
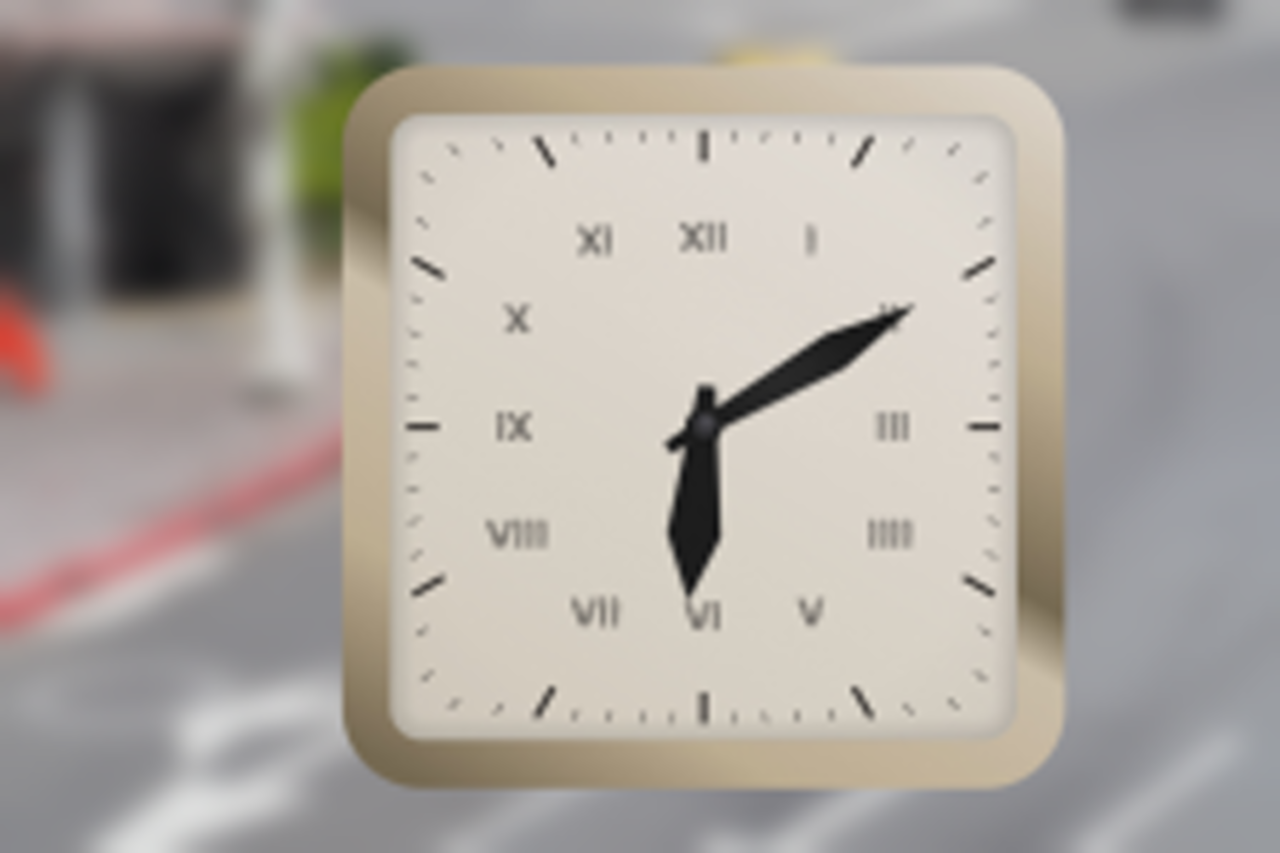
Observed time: 6:10
